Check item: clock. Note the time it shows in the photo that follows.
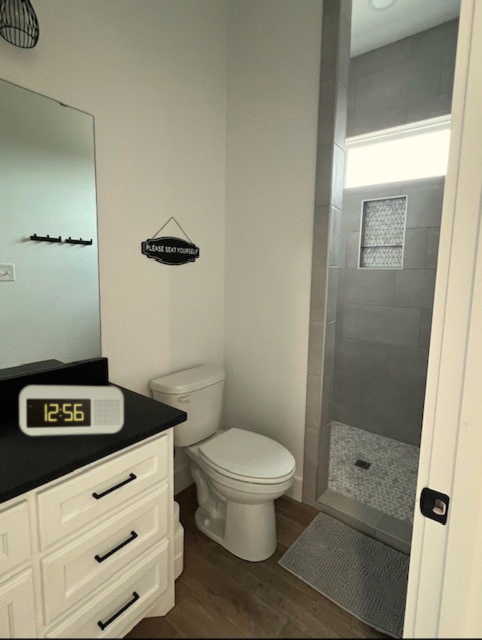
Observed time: 12:56
